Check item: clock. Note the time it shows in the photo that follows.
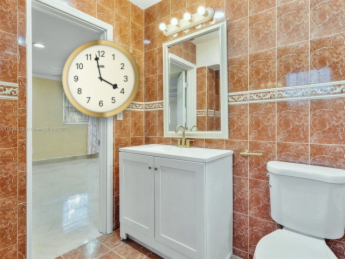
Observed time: 3:58
